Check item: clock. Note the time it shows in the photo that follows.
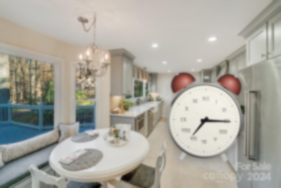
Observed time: 7:15
